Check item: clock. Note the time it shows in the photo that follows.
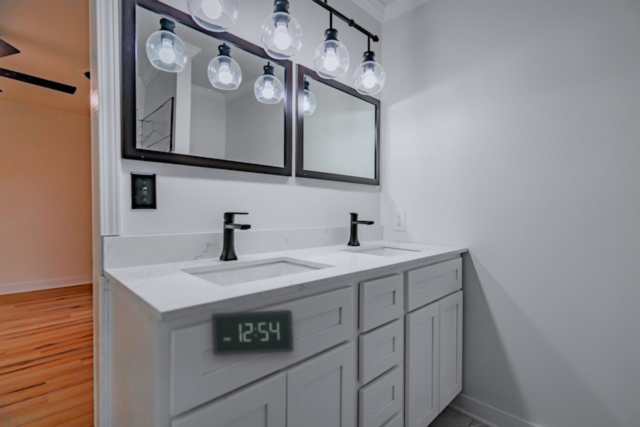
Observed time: 12:54
